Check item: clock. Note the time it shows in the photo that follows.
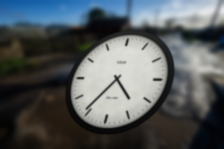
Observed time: 4:36
